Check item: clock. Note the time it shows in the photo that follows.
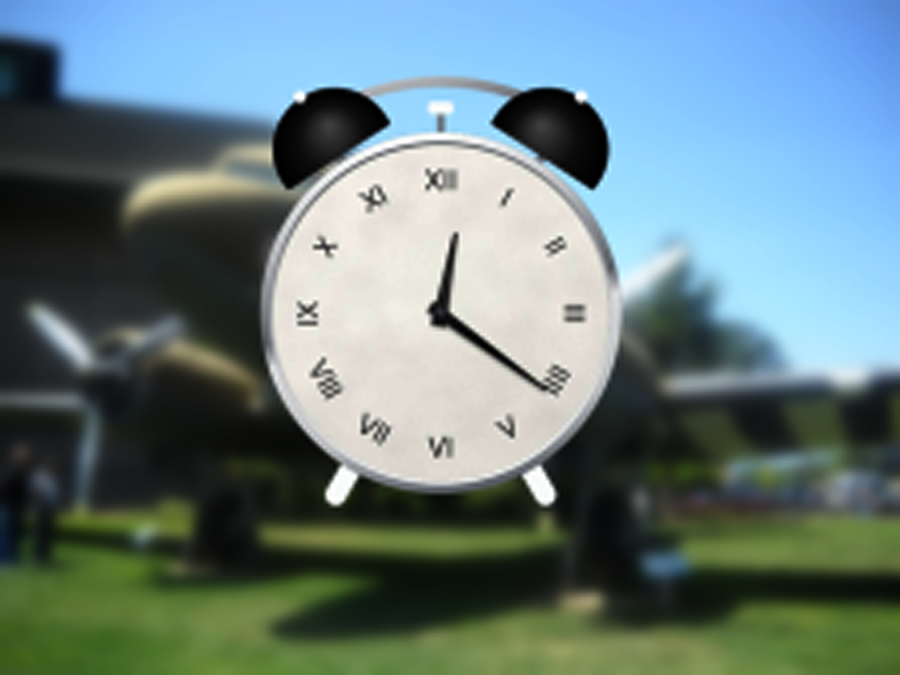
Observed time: 12:21
